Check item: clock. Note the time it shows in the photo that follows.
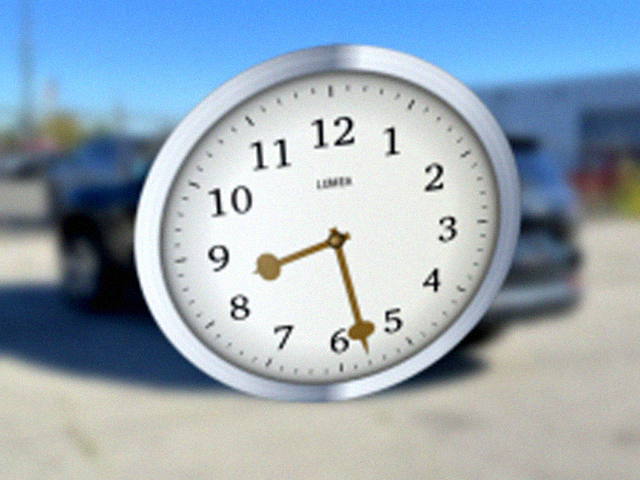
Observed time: 8:28
